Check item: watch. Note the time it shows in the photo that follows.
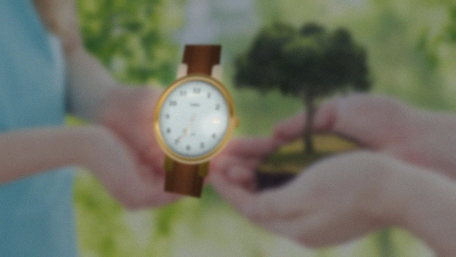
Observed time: 6:34
